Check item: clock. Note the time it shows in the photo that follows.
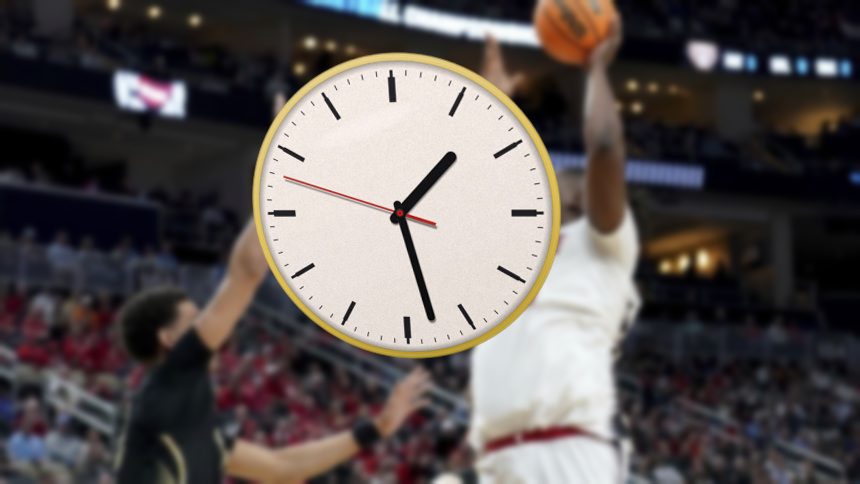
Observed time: 1:27:48
